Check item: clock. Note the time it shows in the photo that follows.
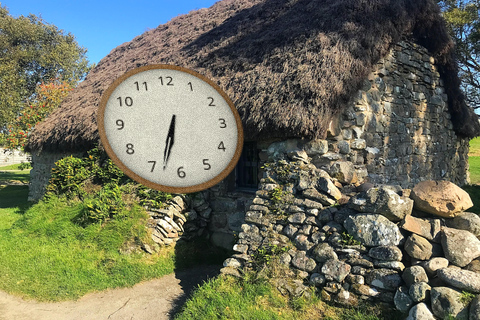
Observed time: 6:33
